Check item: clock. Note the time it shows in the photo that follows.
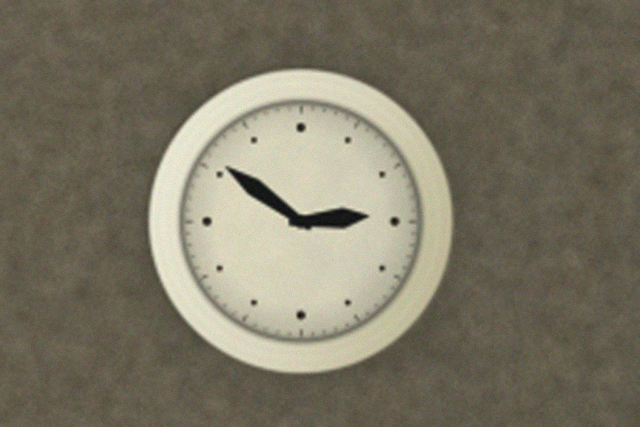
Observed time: 2:51
